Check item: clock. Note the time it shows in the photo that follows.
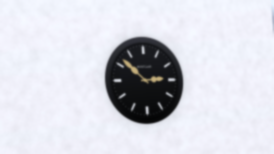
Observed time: 2:52
